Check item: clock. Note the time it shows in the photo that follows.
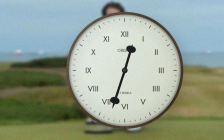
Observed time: 12:33
